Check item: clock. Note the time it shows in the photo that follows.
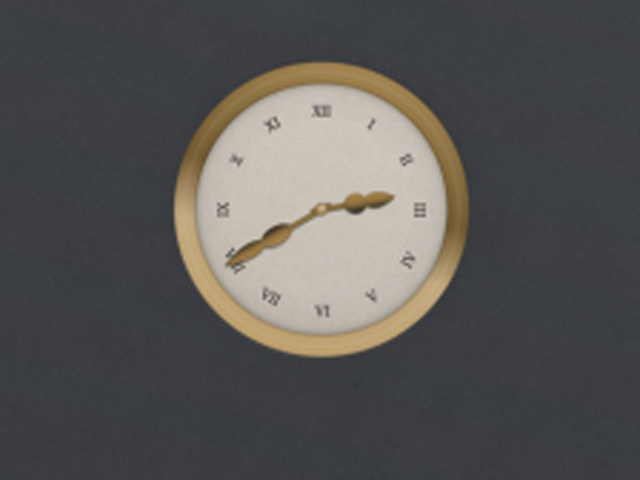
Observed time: 2:40
